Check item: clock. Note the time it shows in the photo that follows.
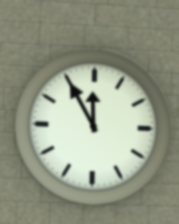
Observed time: 11:55
